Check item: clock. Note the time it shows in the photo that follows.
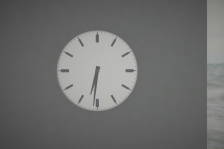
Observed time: 6:31
